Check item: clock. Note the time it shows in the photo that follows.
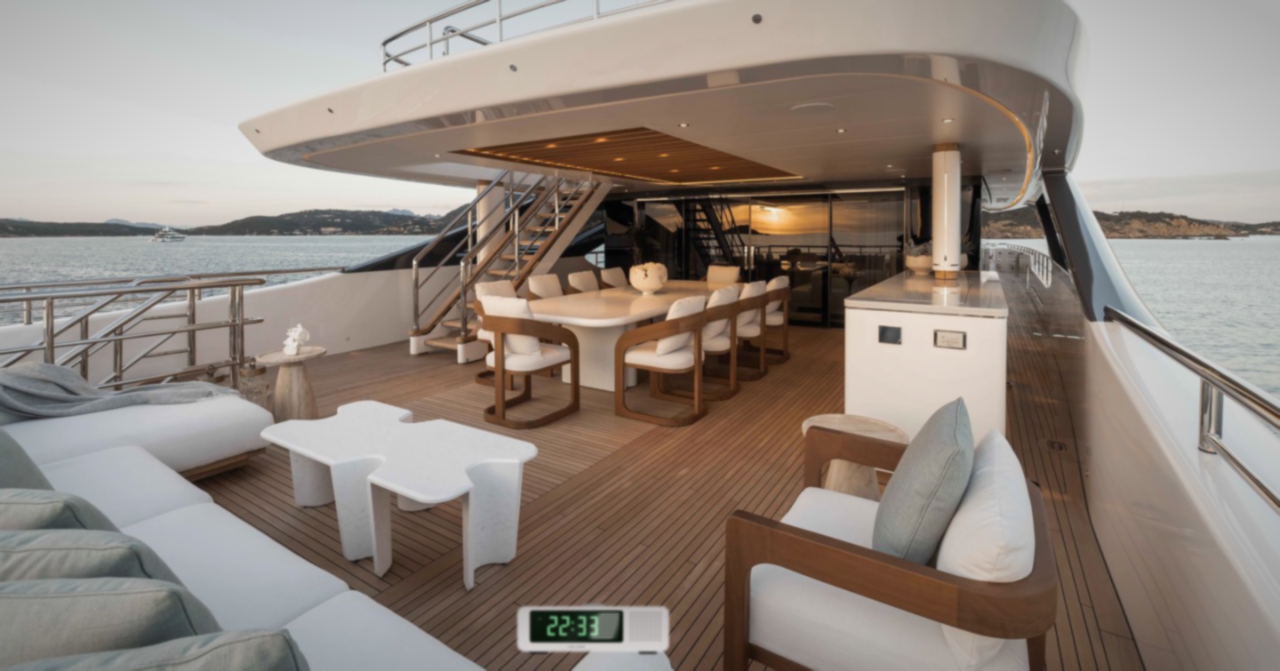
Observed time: 22:33
